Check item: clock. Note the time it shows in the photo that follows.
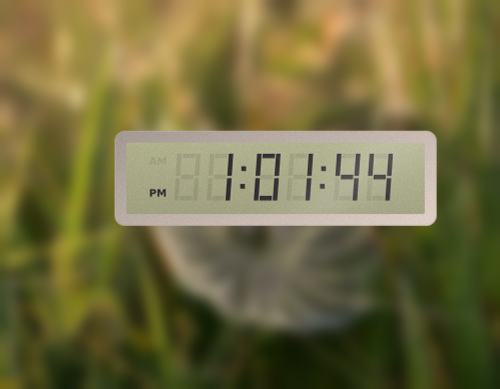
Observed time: 1:01:44
